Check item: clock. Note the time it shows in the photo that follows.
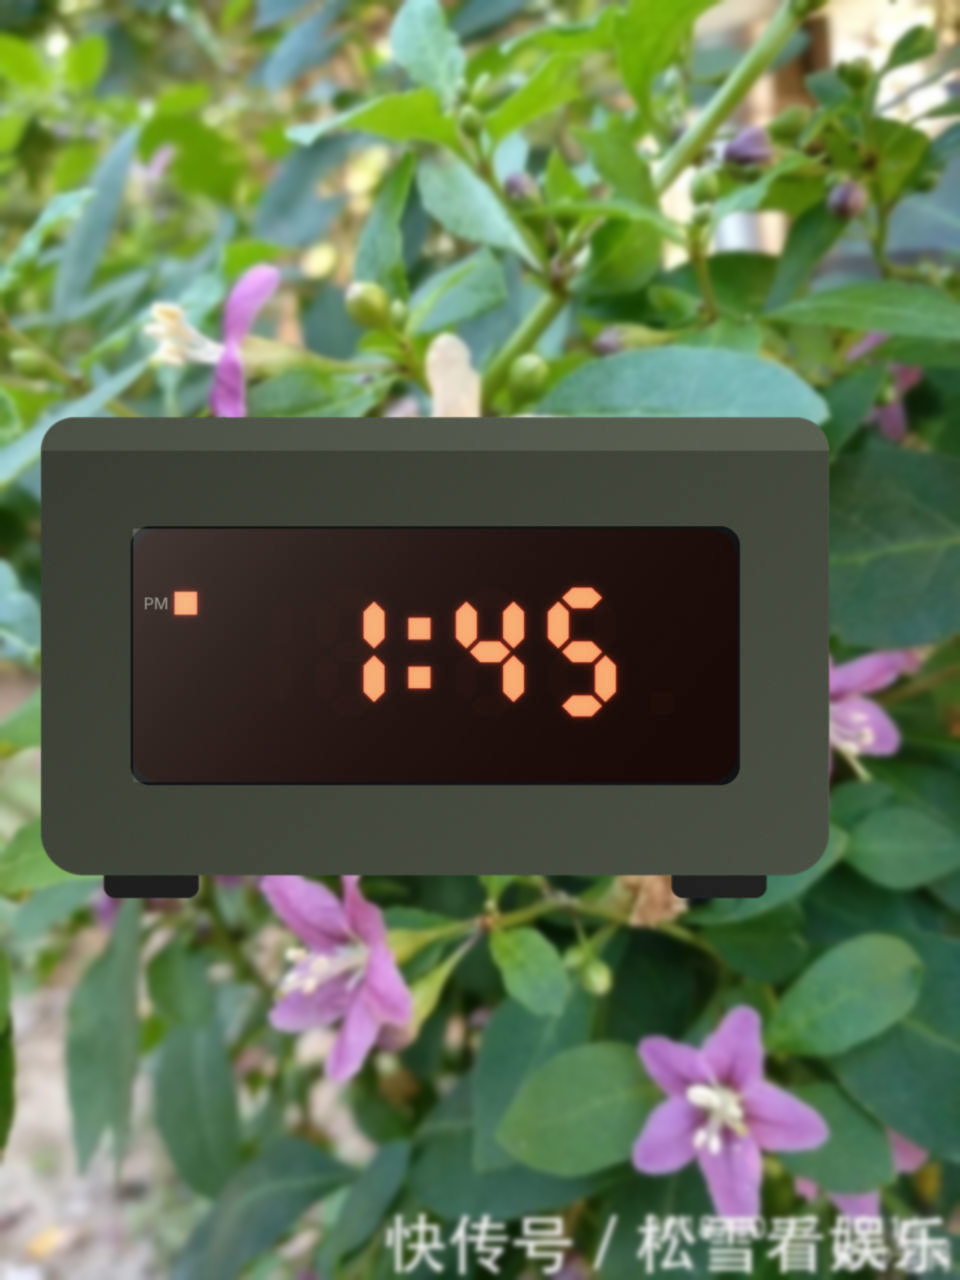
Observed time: 1:45
